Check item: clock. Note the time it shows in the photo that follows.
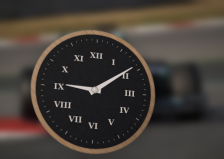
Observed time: 9:09
